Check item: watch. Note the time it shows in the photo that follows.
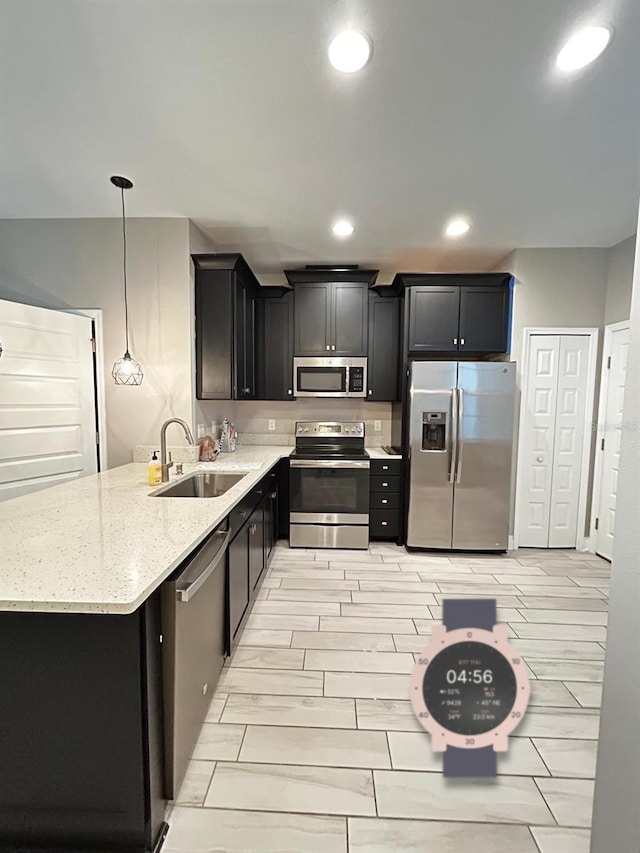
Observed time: 4:56
